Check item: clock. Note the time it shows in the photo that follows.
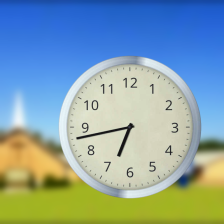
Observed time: 6:43
